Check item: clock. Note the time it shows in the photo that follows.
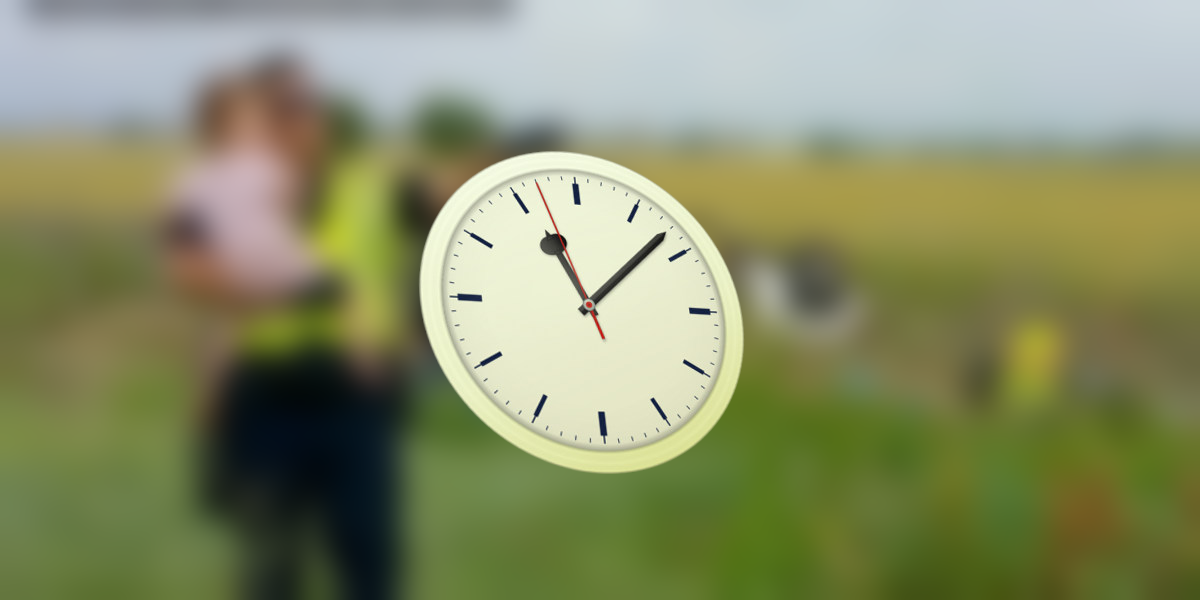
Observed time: 11:07:57
